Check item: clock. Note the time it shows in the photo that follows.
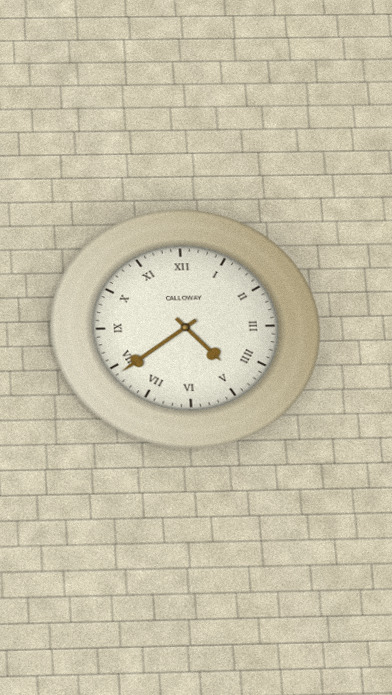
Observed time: 4:39
